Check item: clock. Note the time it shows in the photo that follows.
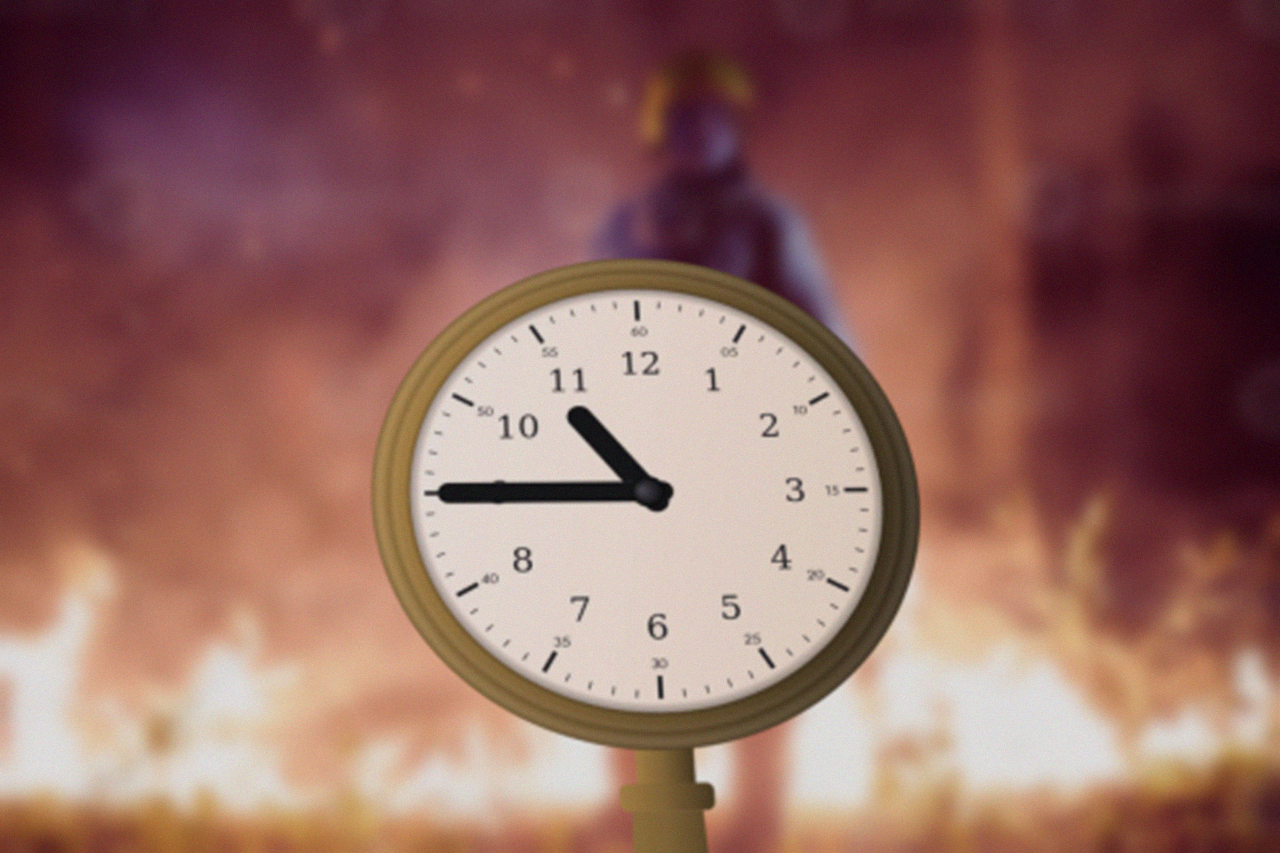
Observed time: 10:45
